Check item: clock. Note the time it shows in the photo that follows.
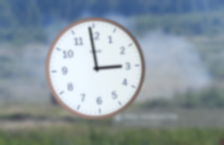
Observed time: 2:59
